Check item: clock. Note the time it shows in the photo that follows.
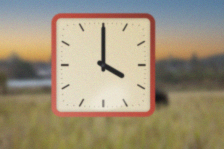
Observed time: 4:00
